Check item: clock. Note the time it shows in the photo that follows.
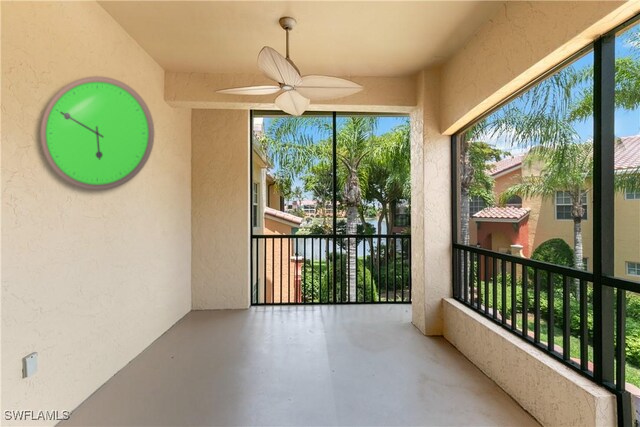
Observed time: 5:50
